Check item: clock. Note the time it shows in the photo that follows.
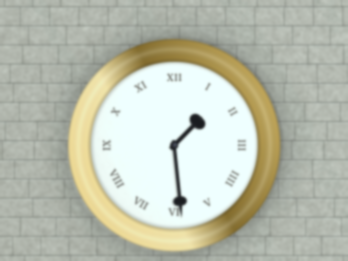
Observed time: 1:29
